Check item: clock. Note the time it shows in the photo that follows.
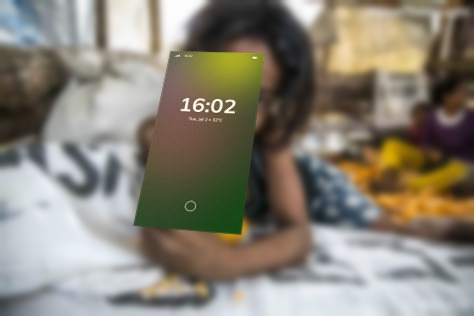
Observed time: 16:02
